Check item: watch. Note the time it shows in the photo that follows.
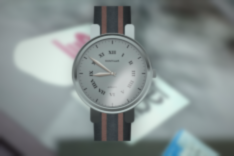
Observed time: 8:51
